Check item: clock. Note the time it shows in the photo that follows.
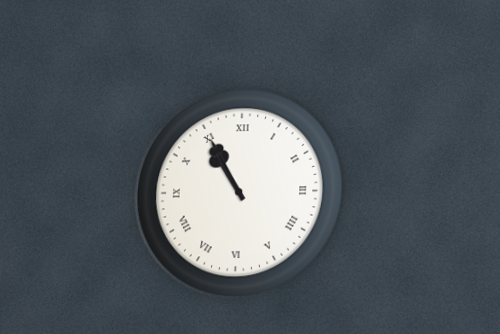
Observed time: 10:55
